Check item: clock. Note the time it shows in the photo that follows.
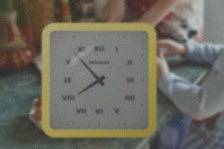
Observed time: 7:53
